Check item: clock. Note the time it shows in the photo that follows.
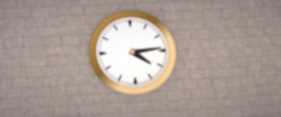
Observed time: 4:14
